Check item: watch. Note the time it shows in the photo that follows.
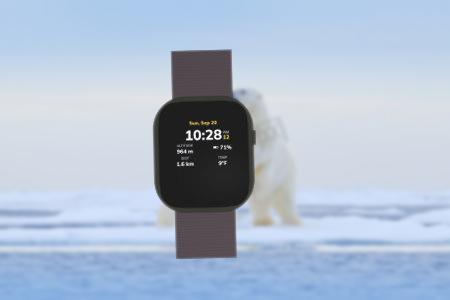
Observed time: 10:28
